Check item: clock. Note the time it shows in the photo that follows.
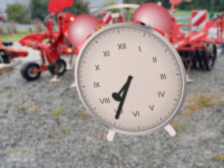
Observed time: 7:35
